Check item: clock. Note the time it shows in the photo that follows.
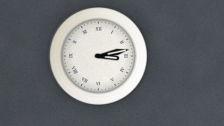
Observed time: 3:13
